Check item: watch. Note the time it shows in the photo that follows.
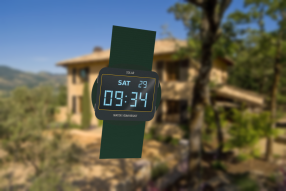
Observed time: 9:34
